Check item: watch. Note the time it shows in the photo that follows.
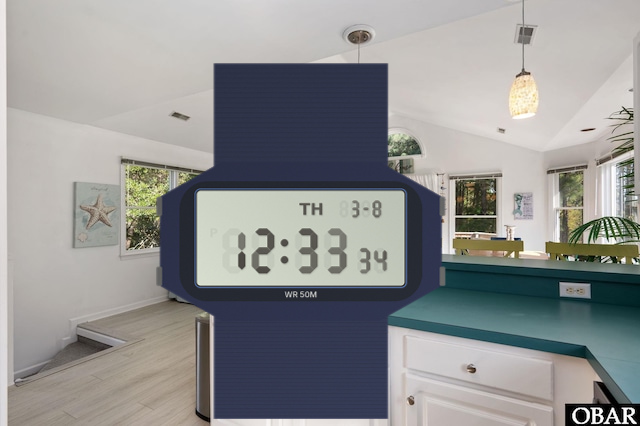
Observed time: 12:33:34
